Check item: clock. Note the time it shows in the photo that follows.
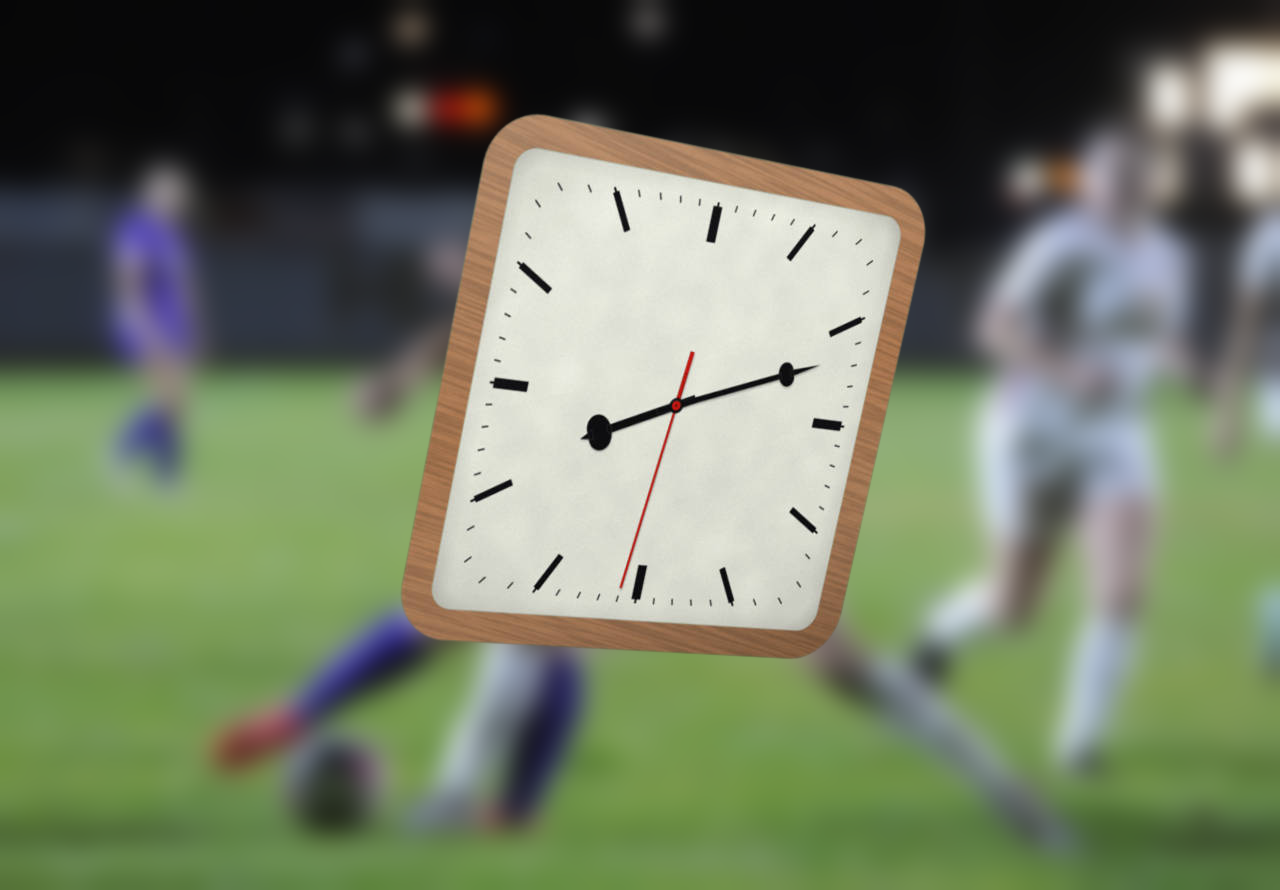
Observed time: 8:11:31
